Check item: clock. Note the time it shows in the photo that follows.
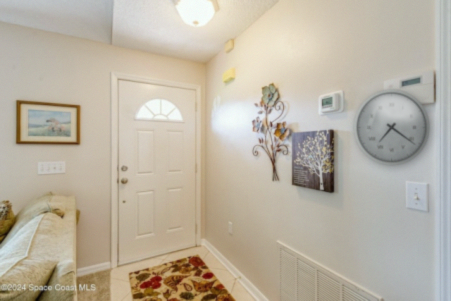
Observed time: 7:21
